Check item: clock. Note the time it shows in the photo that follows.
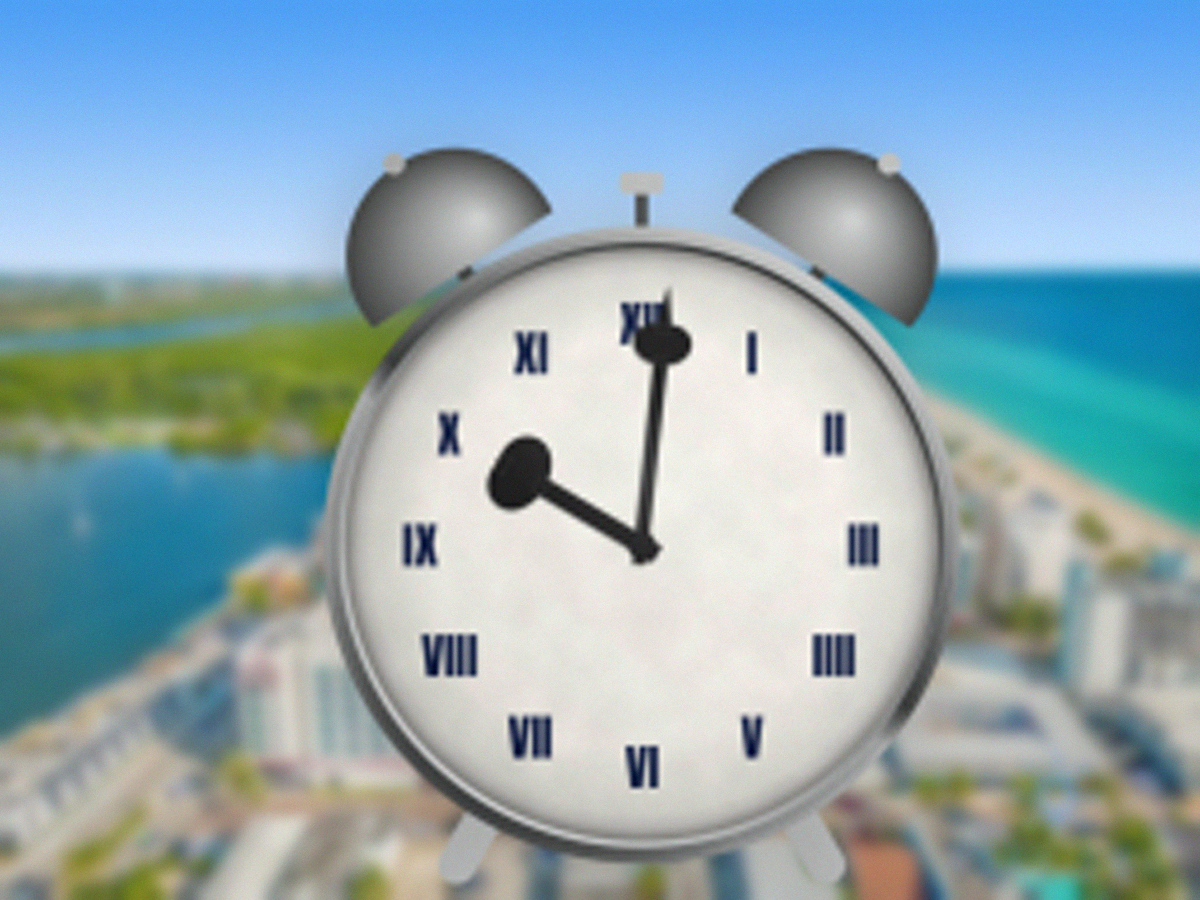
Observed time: 10:01
